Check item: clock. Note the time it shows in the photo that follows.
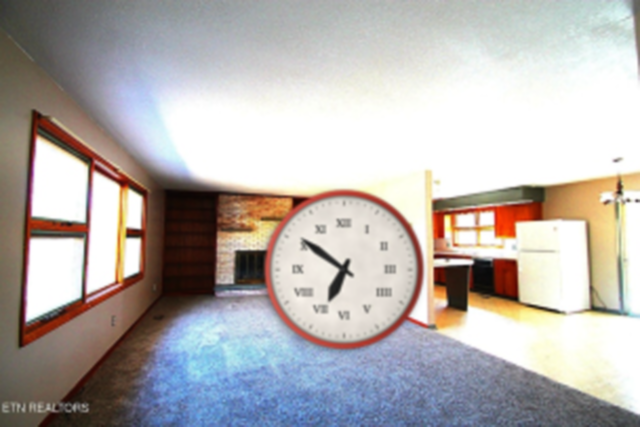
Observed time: 6:51
